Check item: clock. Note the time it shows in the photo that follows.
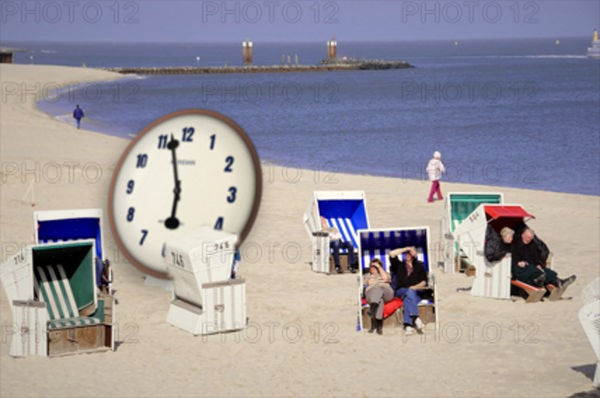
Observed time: 5:57
